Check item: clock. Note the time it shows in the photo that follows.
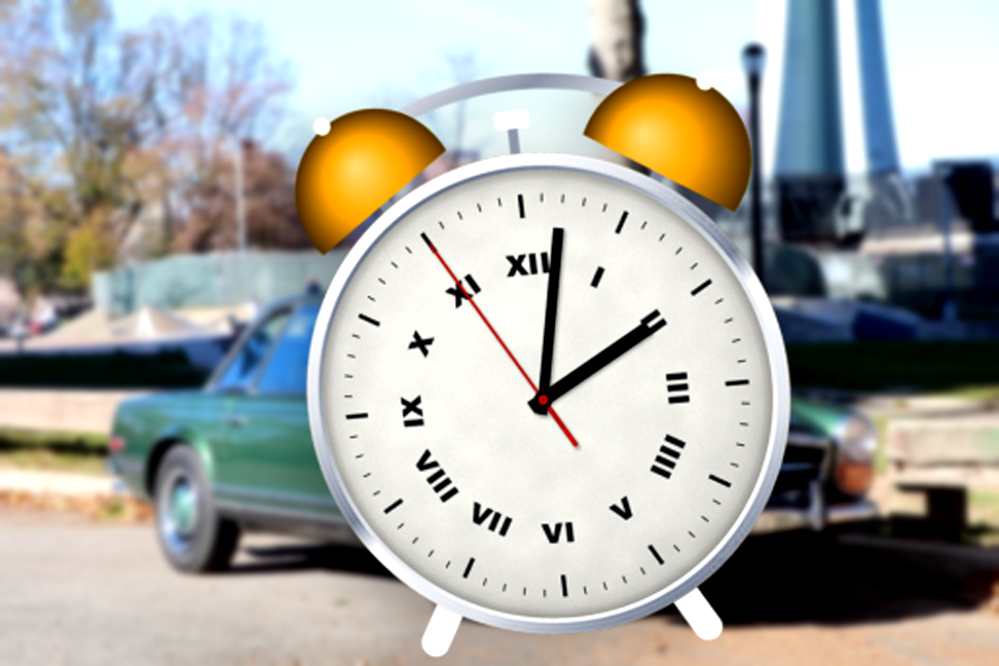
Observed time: 2:01:55
